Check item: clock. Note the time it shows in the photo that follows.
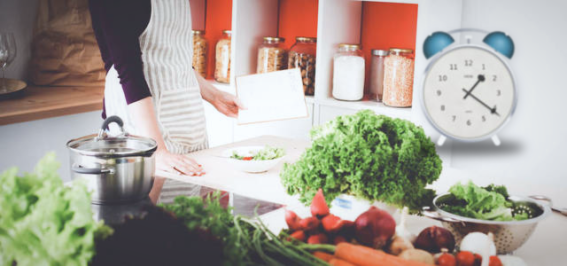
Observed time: 1:21
